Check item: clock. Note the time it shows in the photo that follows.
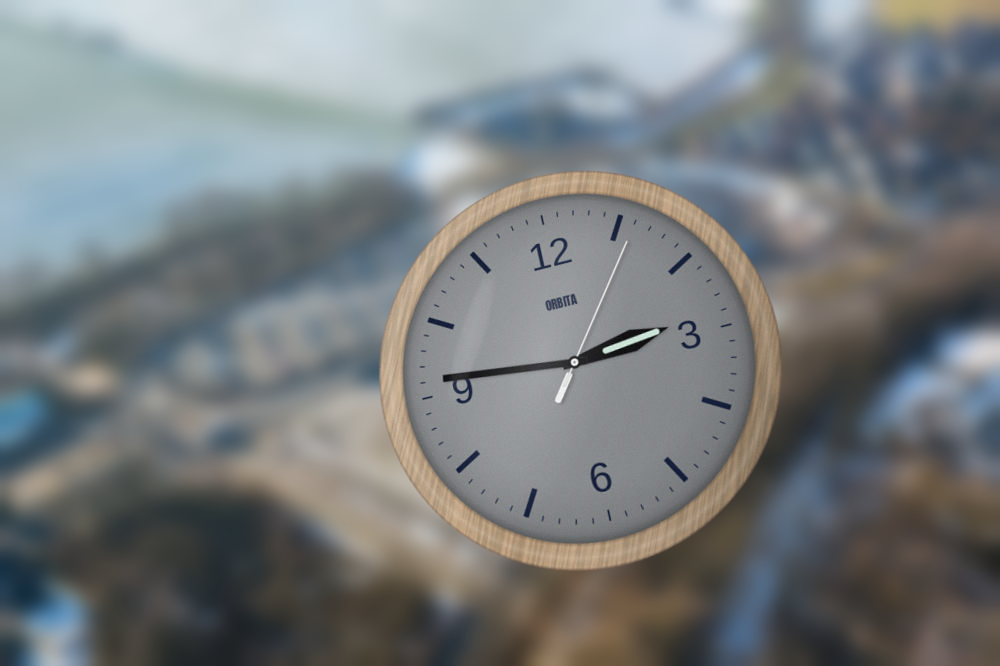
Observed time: 2:46:06
